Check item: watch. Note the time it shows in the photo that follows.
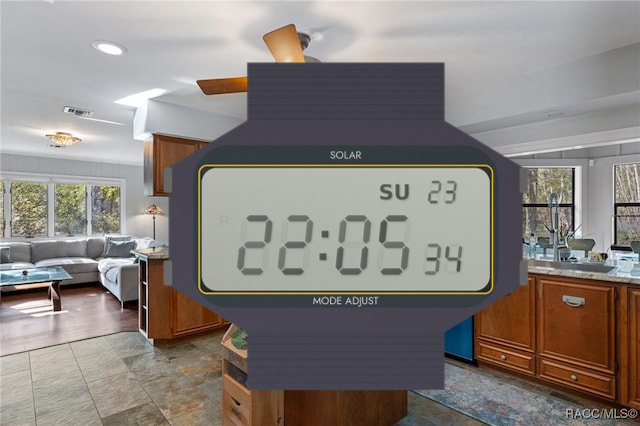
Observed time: 22:05:34
